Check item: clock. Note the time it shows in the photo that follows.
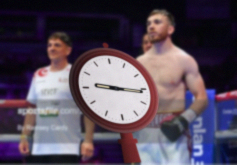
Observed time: 9:16
